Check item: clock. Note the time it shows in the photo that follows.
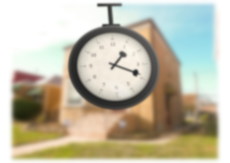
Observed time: 1:19
